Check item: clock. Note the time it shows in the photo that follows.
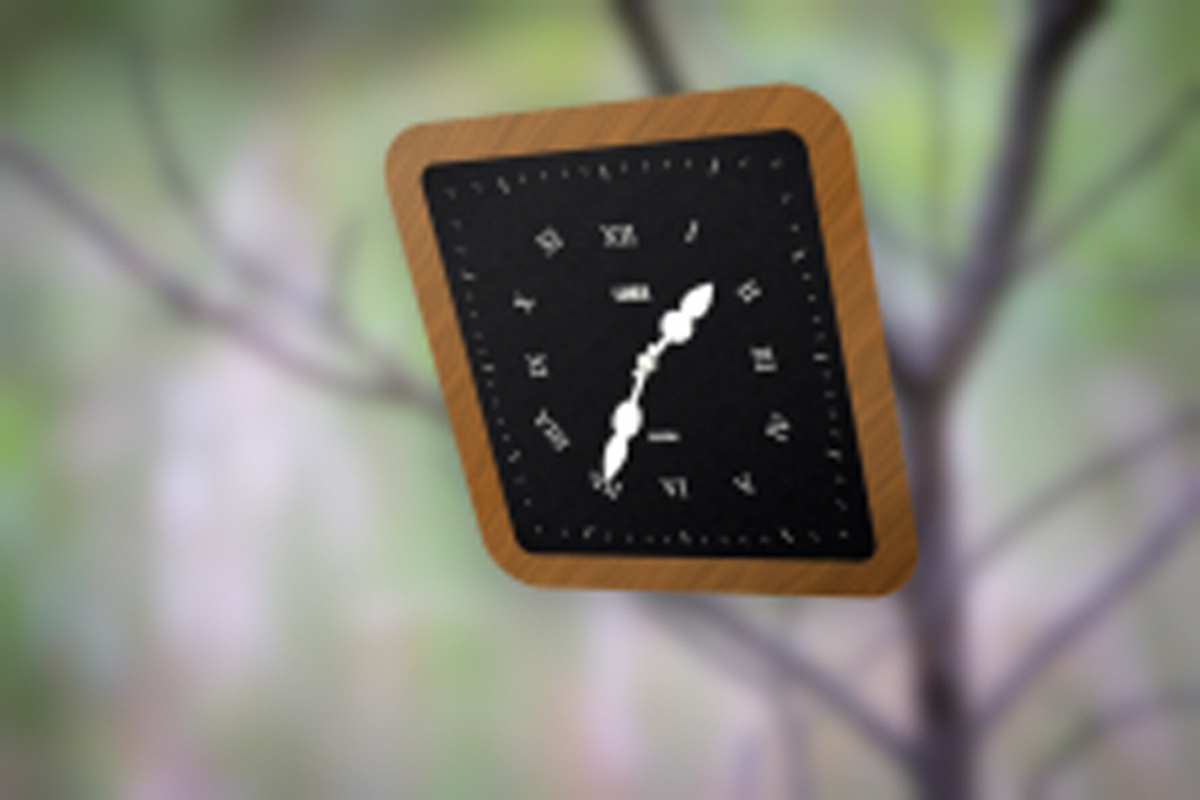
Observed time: 1:35
